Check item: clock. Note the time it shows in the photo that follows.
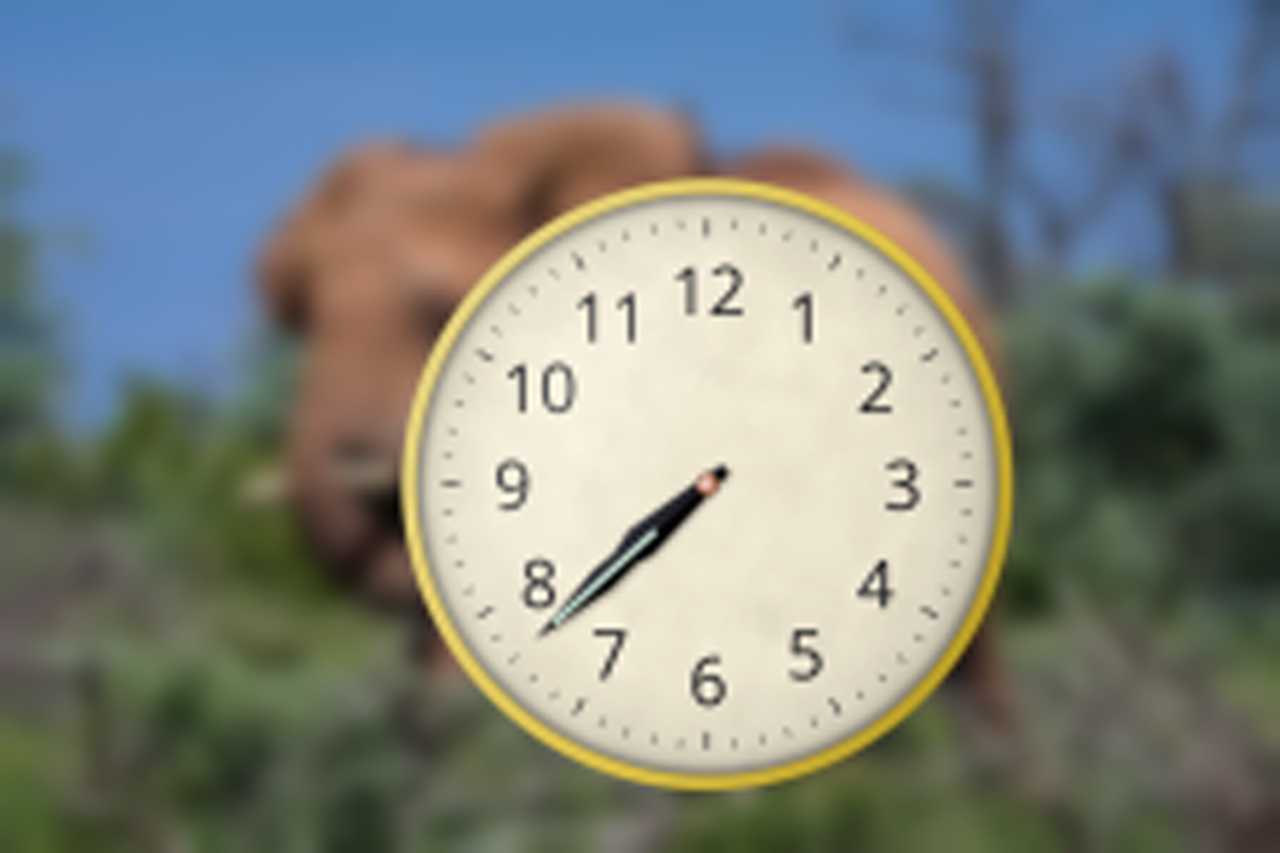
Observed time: 7:38
